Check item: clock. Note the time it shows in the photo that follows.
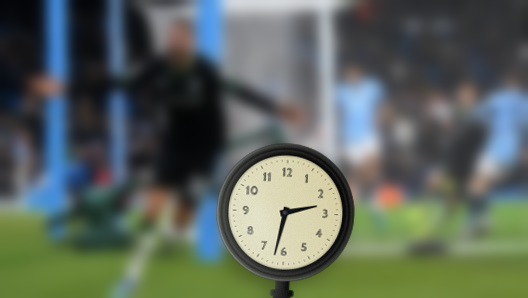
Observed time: 2:32
